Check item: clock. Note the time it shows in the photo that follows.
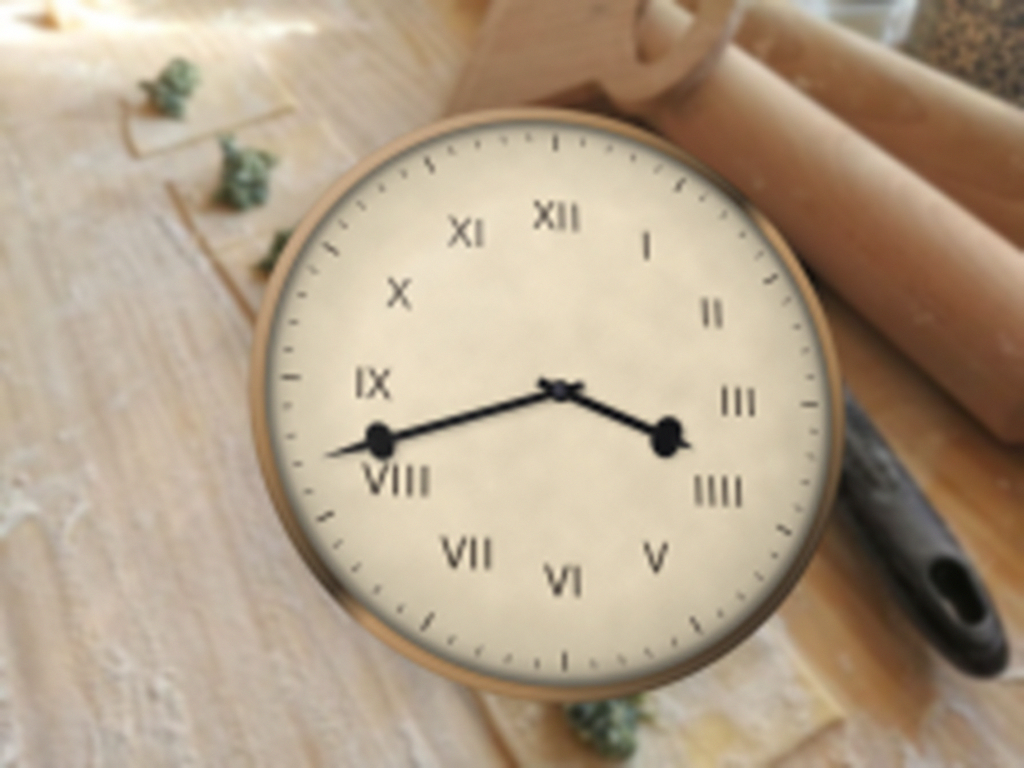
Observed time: 3:42
